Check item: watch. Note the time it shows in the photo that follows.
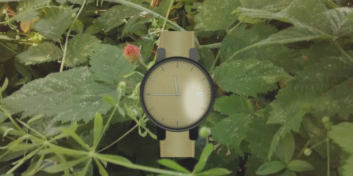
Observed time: 11:45
